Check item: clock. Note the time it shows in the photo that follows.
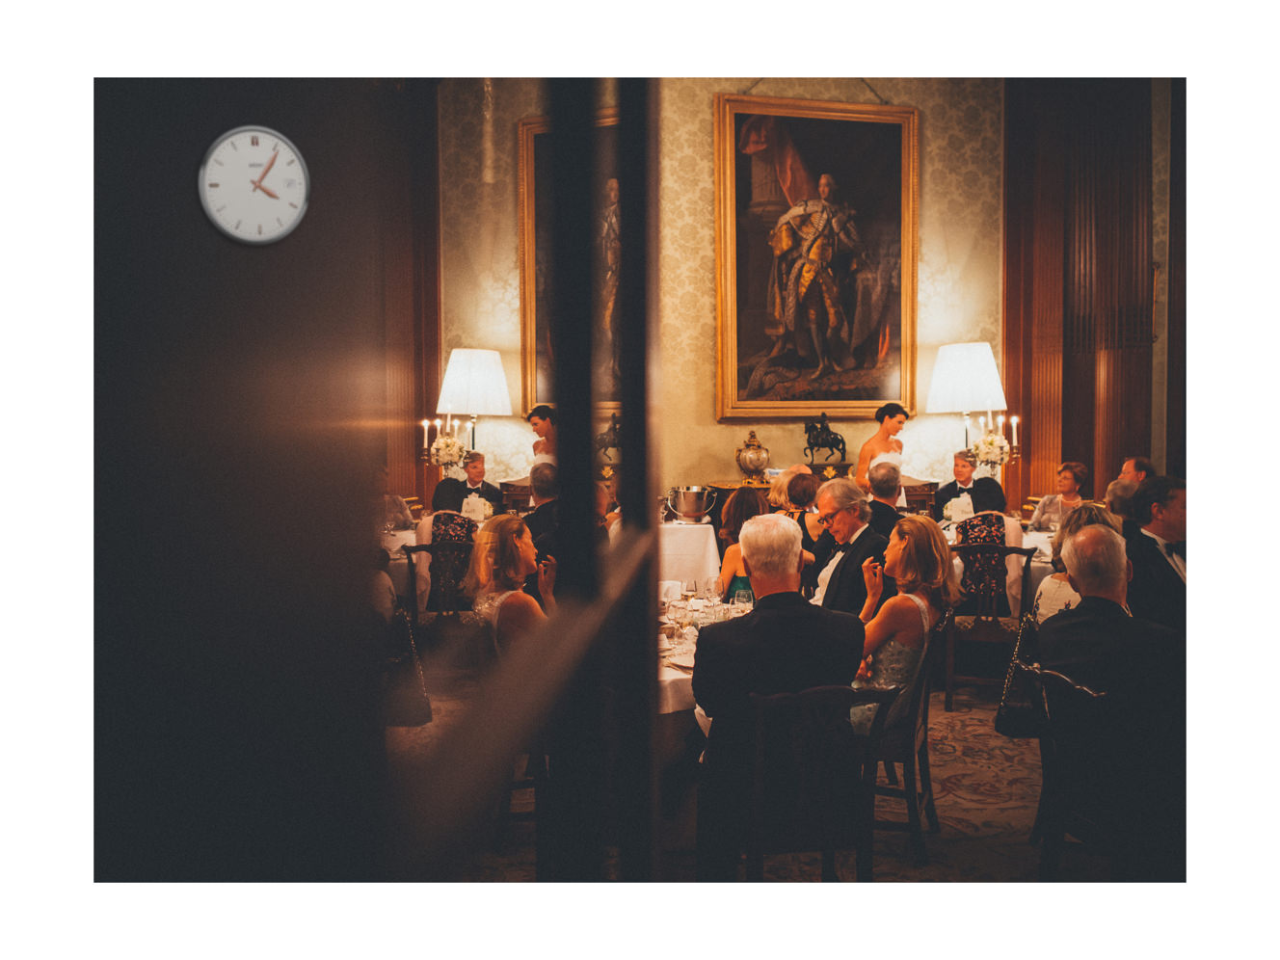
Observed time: 4:06
